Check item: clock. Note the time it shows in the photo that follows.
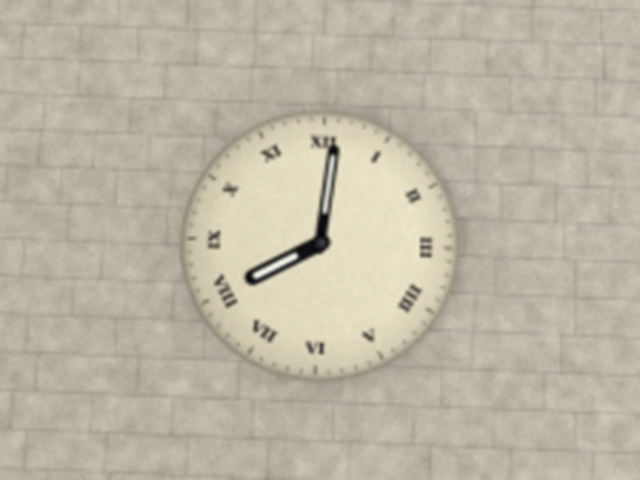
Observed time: 8:01
